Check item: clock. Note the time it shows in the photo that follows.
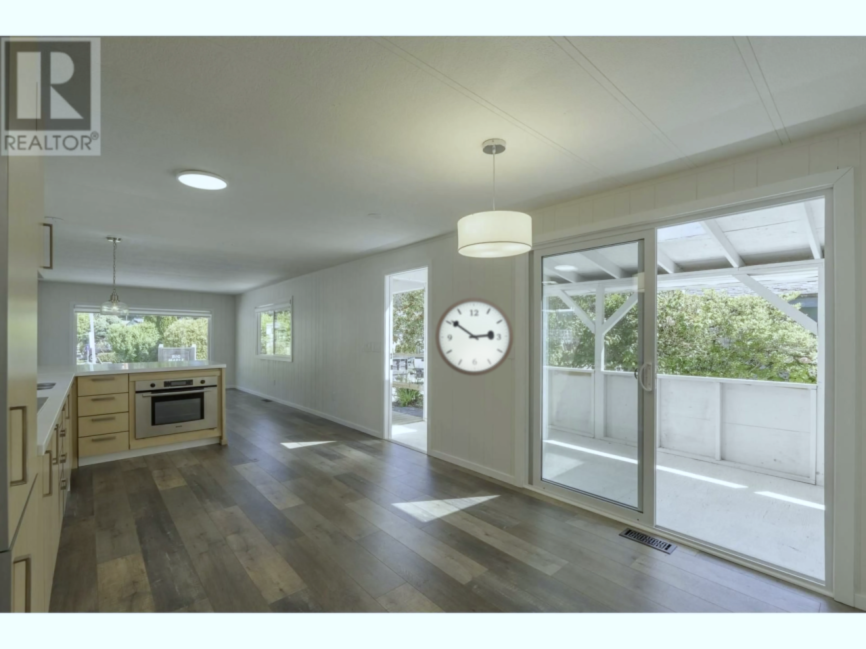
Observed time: 2:51
